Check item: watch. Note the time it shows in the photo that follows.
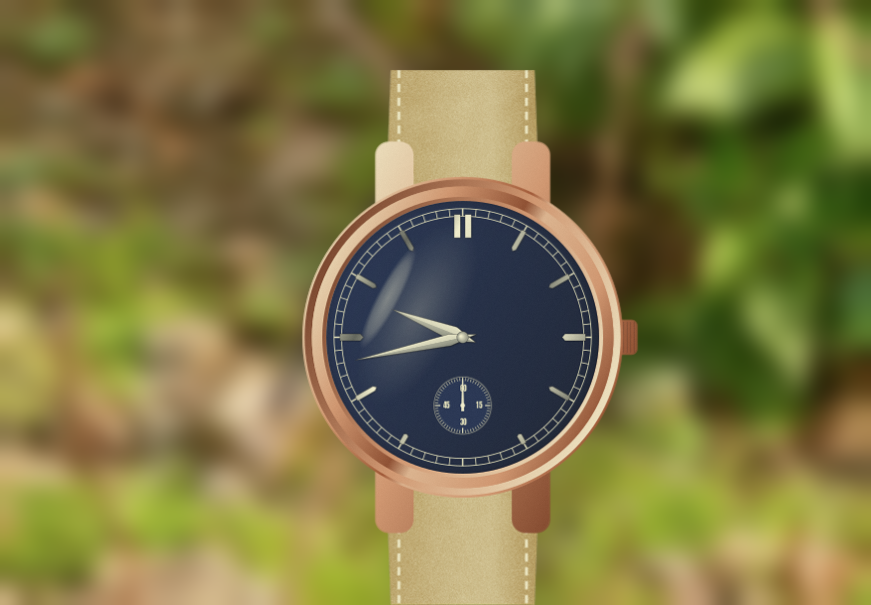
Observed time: 9:43
